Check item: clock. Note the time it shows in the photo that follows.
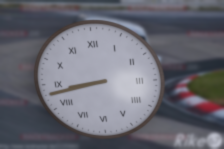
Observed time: 8:43
